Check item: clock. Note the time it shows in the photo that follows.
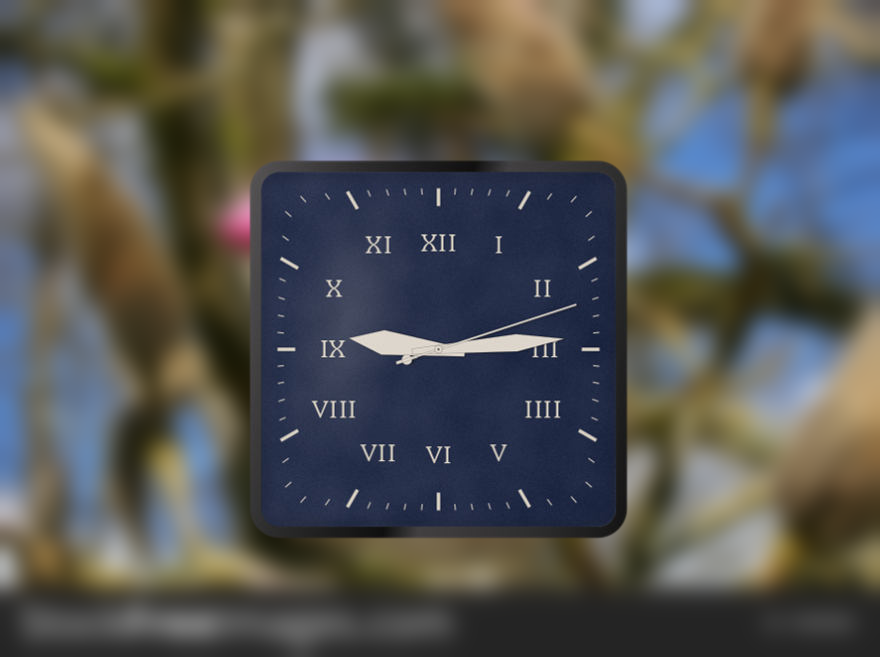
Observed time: 9:14:12
